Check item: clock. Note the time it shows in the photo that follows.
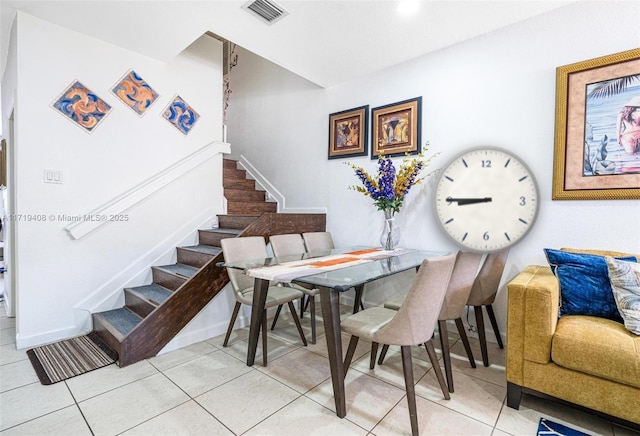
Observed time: 8:45
